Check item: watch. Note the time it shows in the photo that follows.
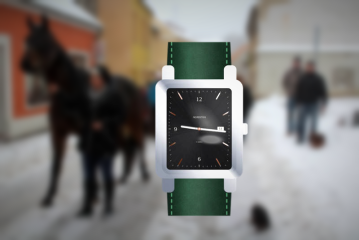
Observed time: 9:16
